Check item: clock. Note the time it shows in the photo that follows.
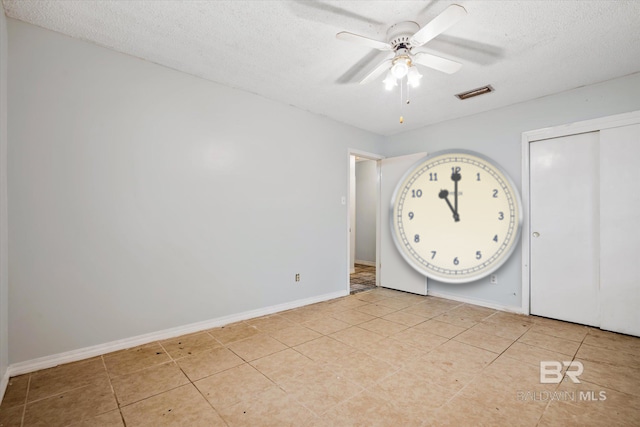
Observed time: 11:00
